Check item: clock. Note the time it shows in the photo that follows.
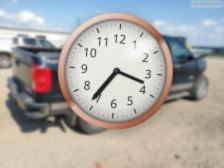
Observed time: 3:36
